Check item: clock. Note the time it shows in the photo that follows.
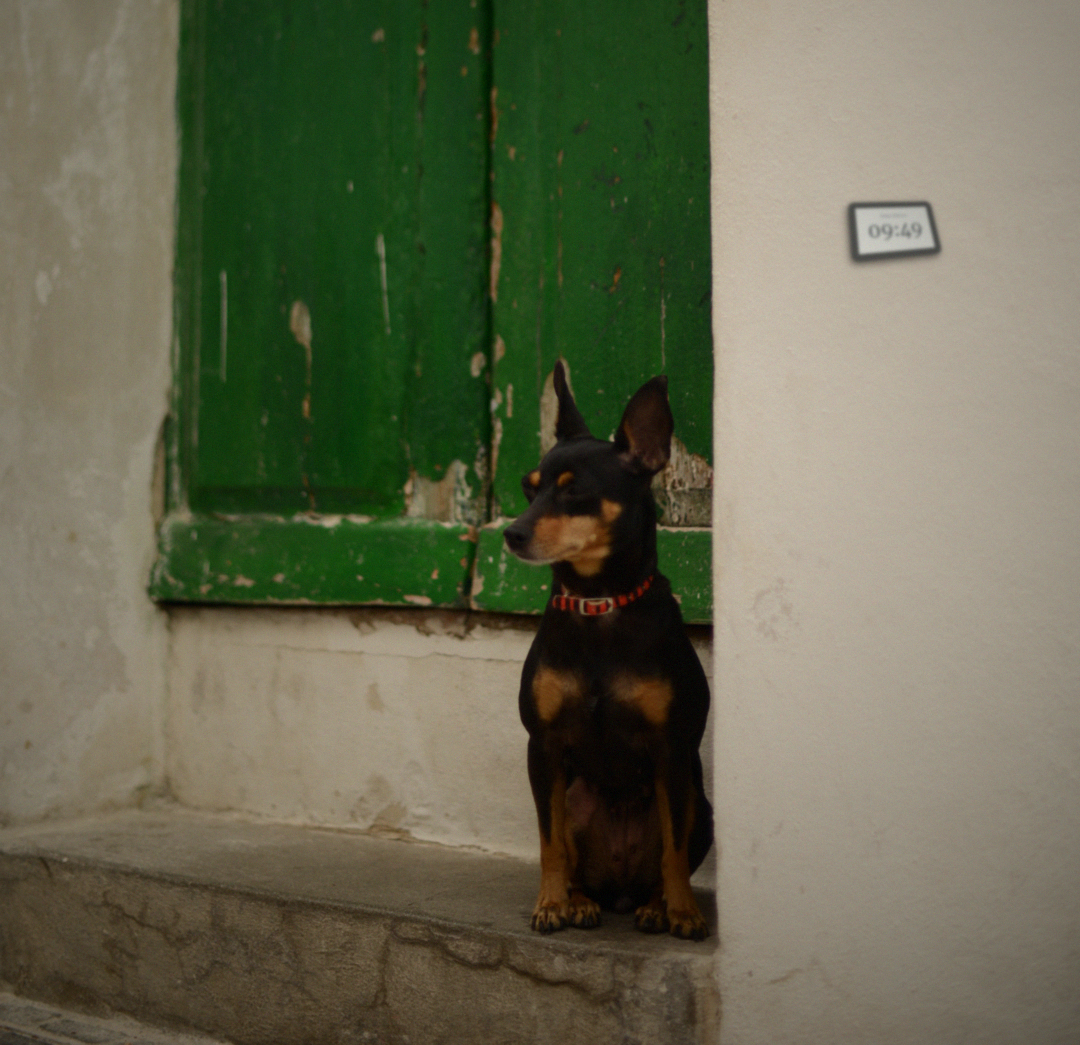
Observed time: 9:49
